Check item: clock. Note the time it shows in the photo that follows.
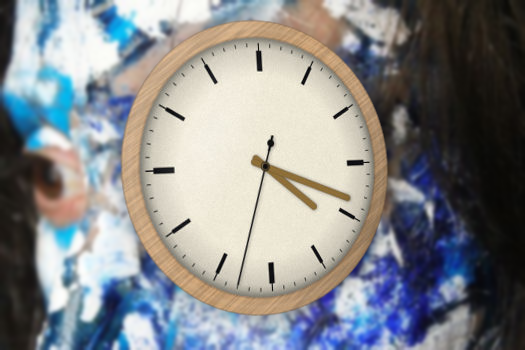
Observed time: 4:18:33
